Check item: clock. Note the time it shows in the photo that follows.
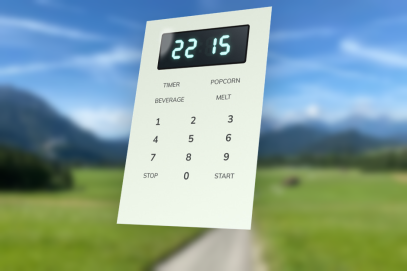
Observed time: 22:15
